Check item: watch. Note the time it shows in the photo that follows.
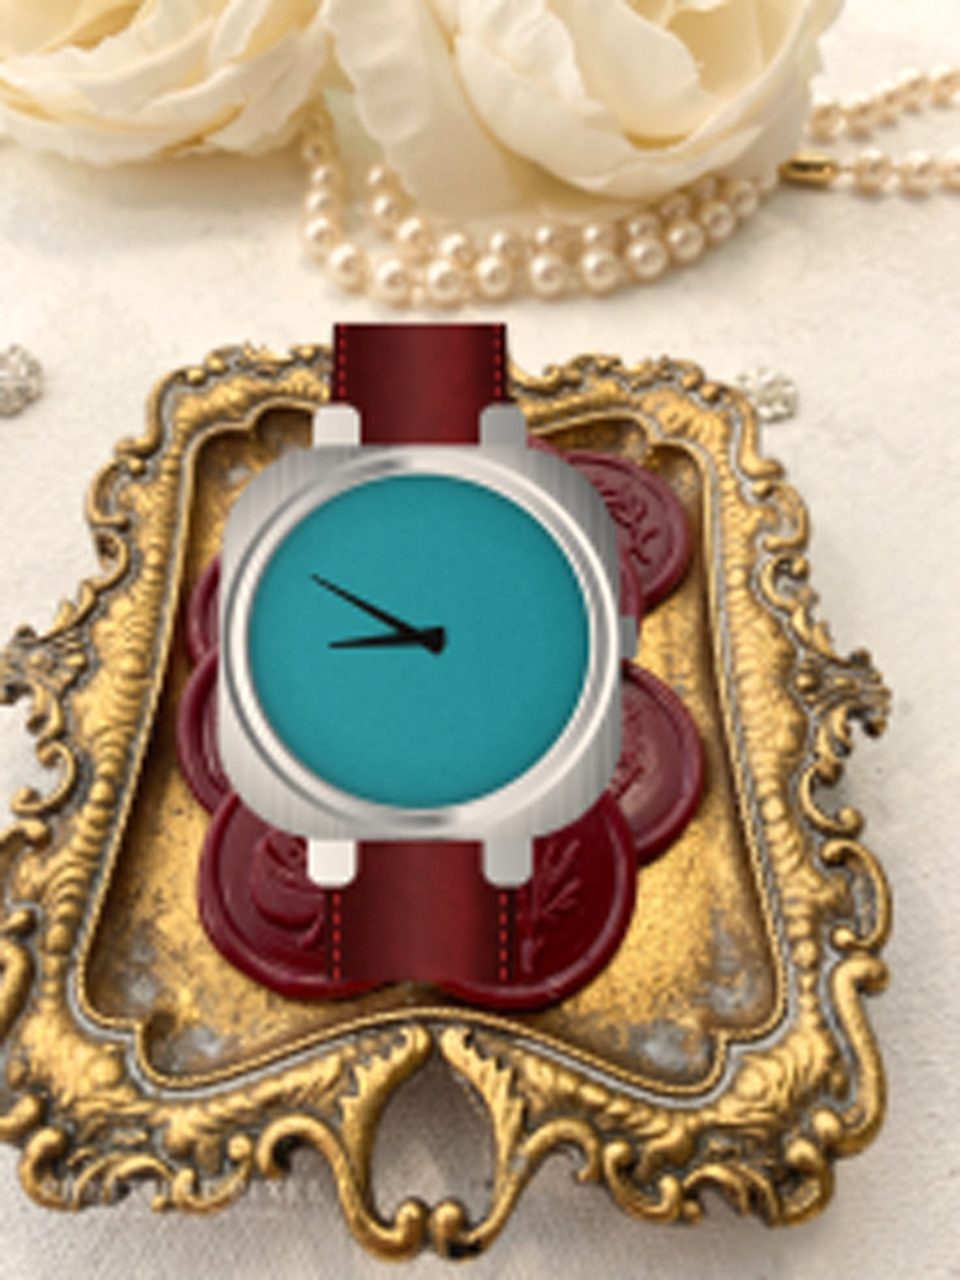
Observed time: 8:50
